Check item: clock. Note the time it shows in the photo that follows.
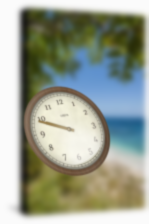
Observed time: 9:49
